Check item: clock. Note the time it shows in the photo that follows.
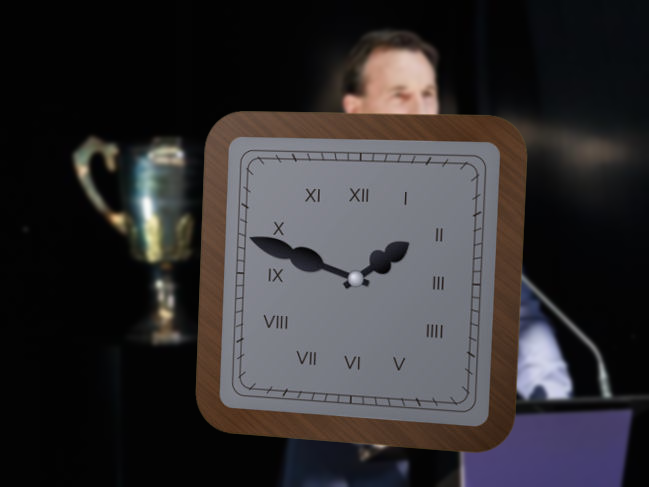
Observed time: 1:48
